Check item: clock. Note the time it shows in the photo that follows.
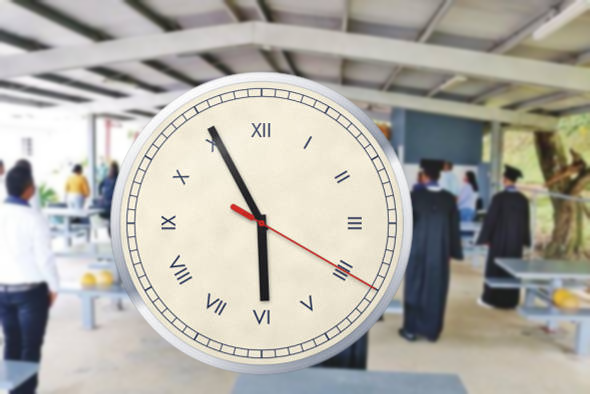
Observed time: 5:55:20
